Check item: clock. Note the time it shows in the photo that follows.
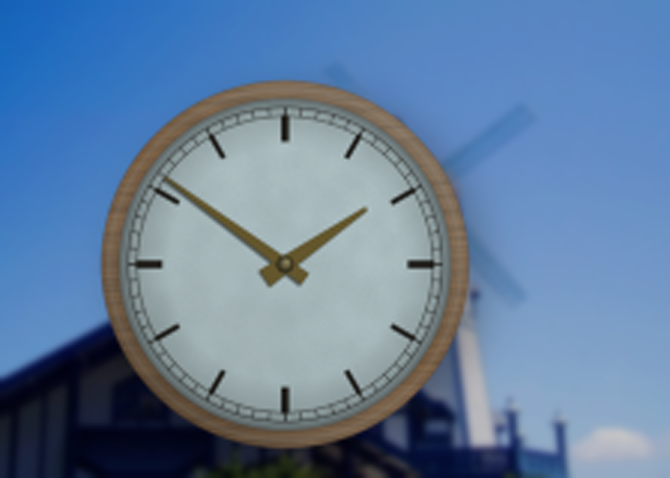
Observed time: 1:51
